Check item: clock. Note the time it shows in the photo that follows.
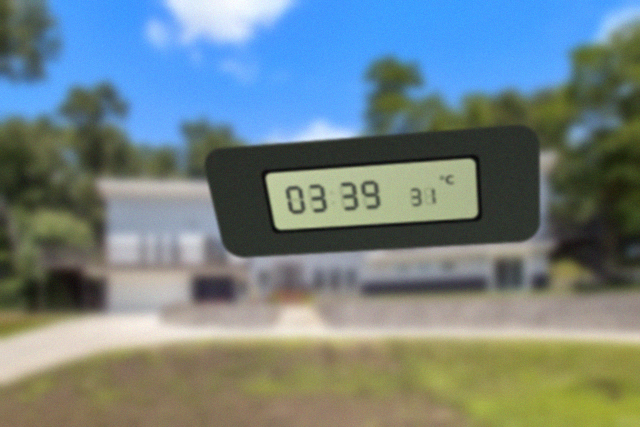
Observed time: 3:39
